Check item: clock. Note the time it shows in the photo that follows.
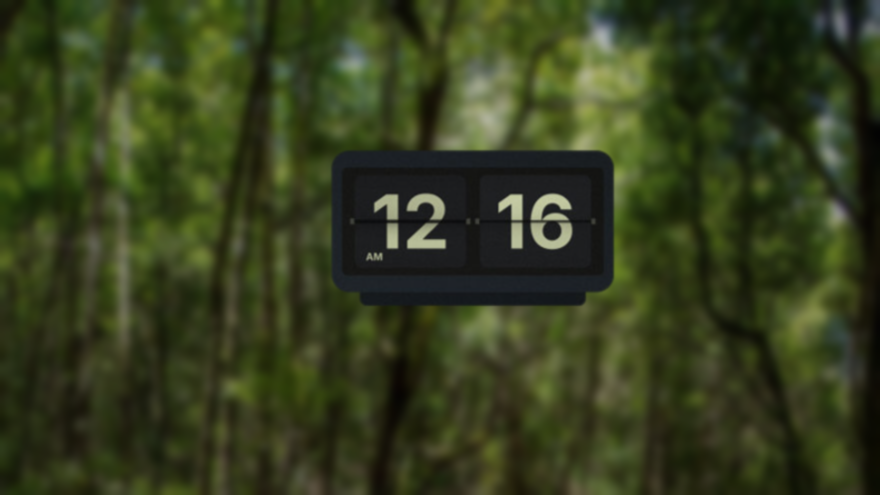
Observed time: 12:16
